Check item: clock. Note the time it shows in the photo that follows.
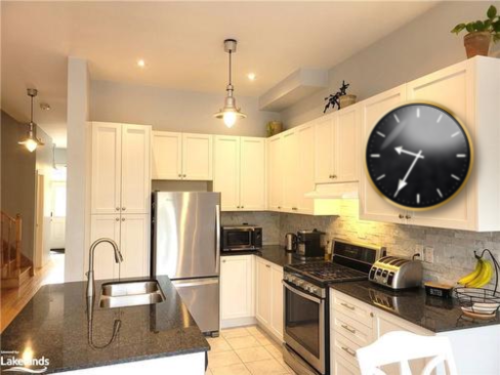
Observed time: 9:35
